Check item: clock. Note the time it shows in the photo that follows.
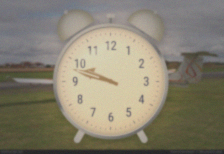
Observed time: 9:48
